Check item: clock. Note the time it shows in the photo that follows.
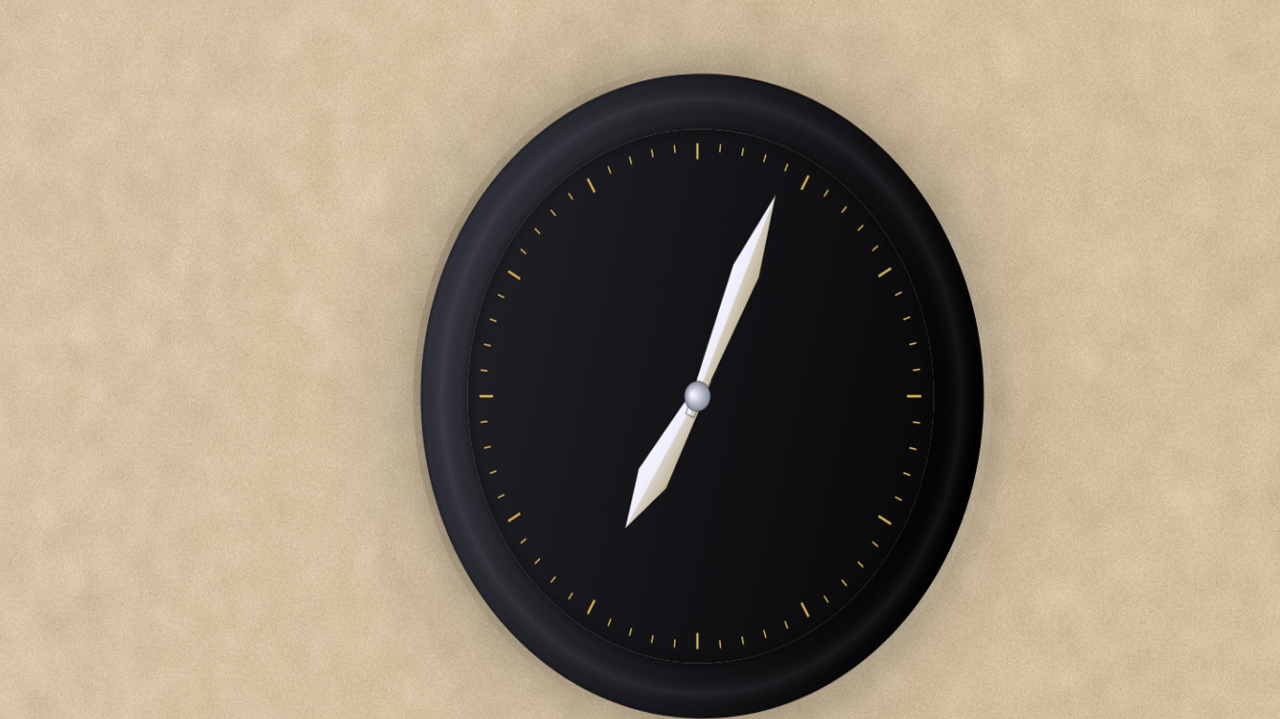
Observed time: 7:04
